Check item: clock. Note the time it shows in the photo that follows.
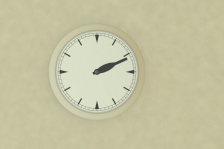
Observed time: 2:11
